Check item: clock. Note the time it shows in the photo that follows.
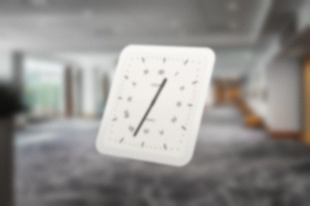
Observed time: 12:33
